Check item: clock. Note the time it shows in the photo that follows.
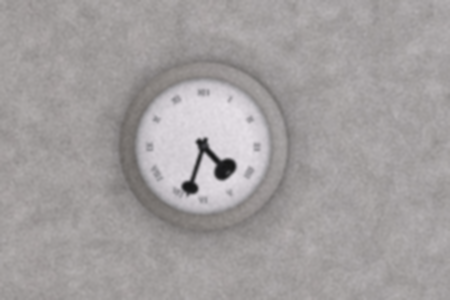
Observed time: 4:33
